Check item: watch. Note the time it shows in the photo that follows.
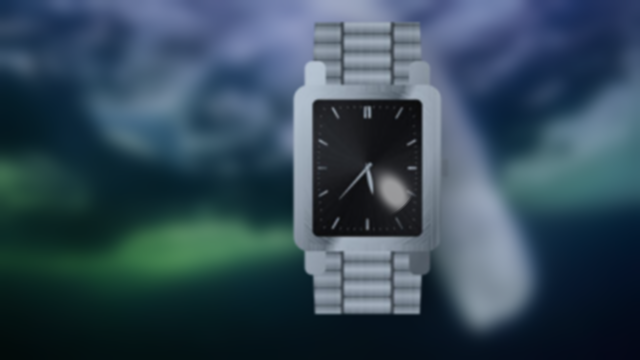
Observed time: 5:37
